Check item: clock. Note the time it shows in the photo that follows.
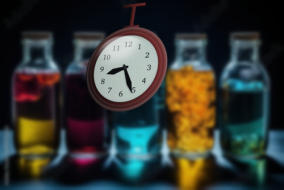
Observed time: 8:26
